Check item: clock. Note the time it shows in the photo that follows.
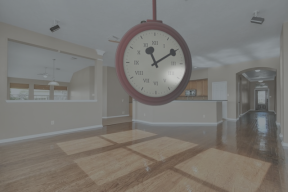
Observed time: 11:10
